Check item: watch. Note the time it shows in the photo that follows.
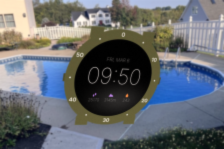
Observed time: 9:50
